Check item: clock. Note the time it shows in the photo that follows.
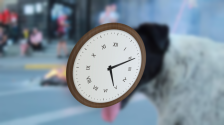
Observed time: 5:11
